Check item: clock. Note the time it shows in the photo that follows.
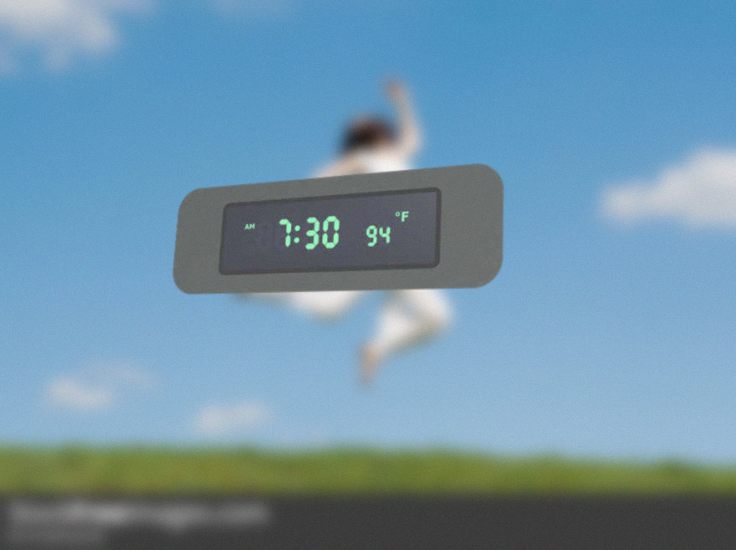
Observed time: 7:30
